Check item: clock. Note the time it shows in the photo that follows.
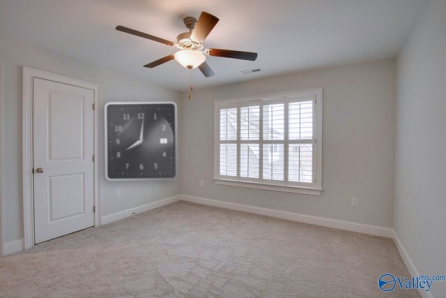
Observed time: 8:01
